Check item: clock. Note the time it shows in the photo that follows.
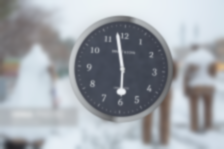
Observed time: 5:58
